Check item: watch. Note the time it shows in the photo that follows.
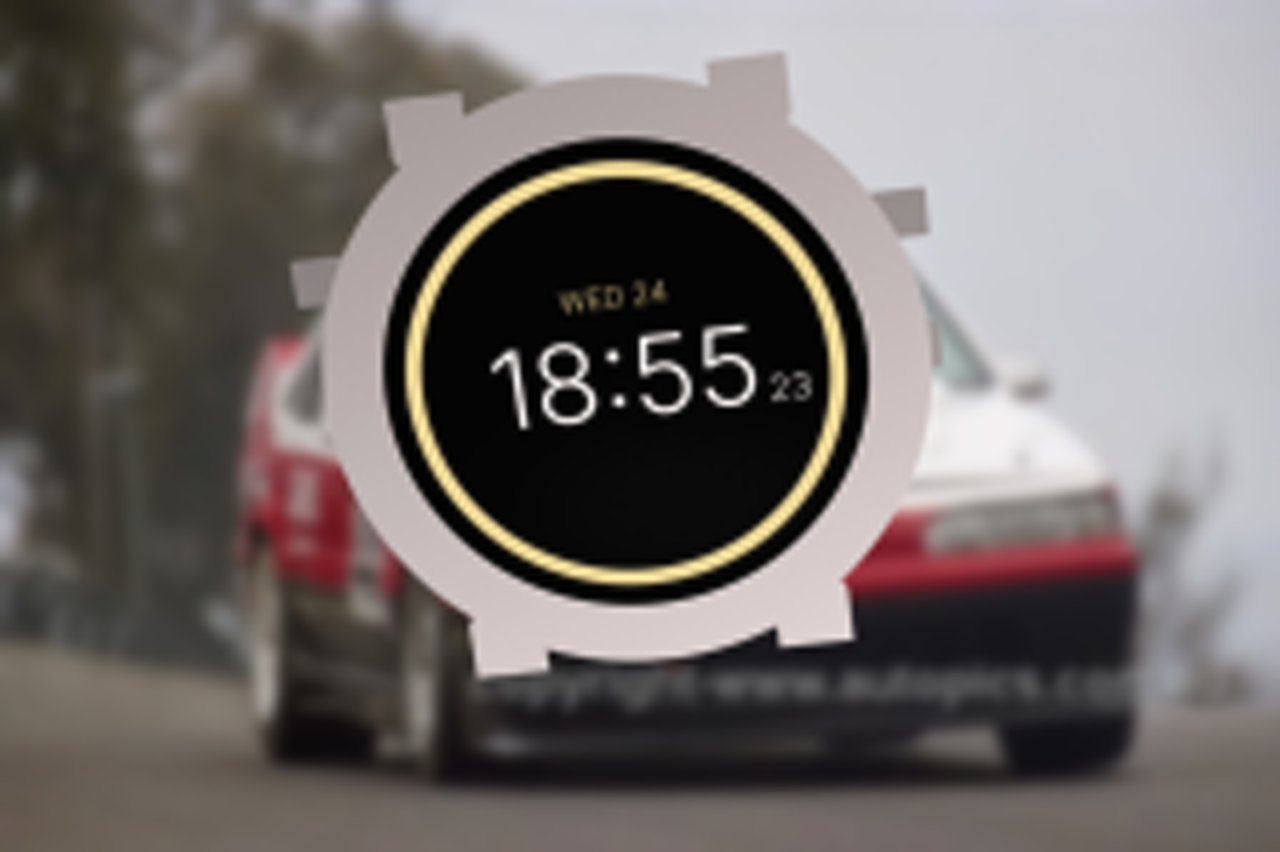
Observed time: 18:55
